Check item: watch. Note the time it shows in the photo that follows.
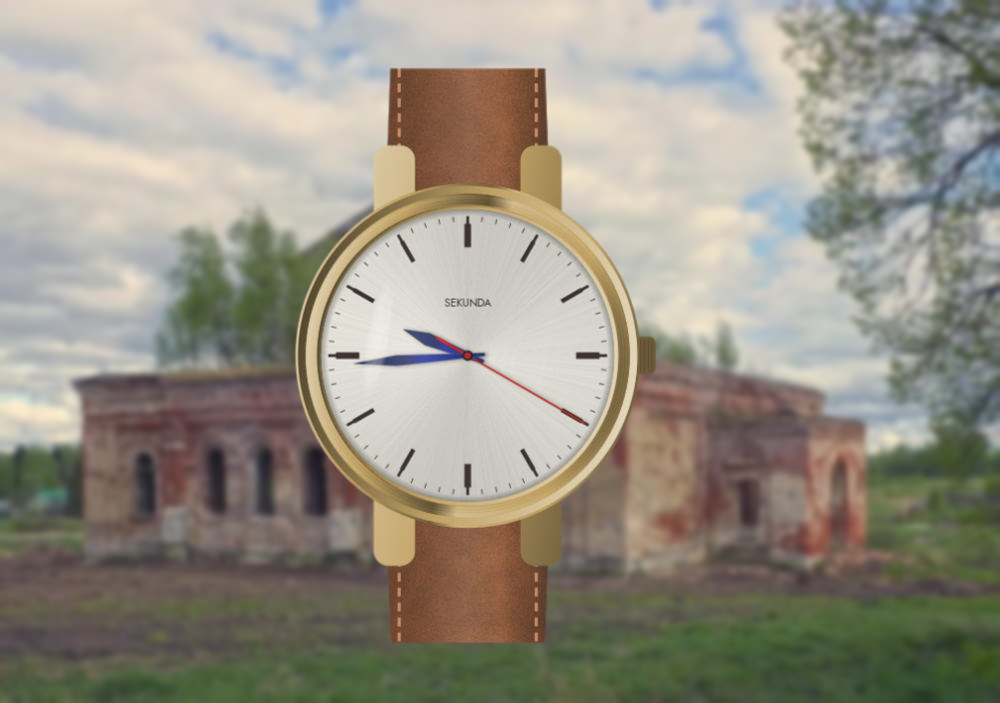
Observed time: 9:44:20
